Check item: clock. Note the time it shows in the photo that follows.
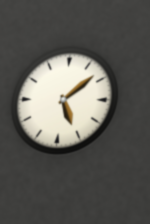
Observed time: 5:08
